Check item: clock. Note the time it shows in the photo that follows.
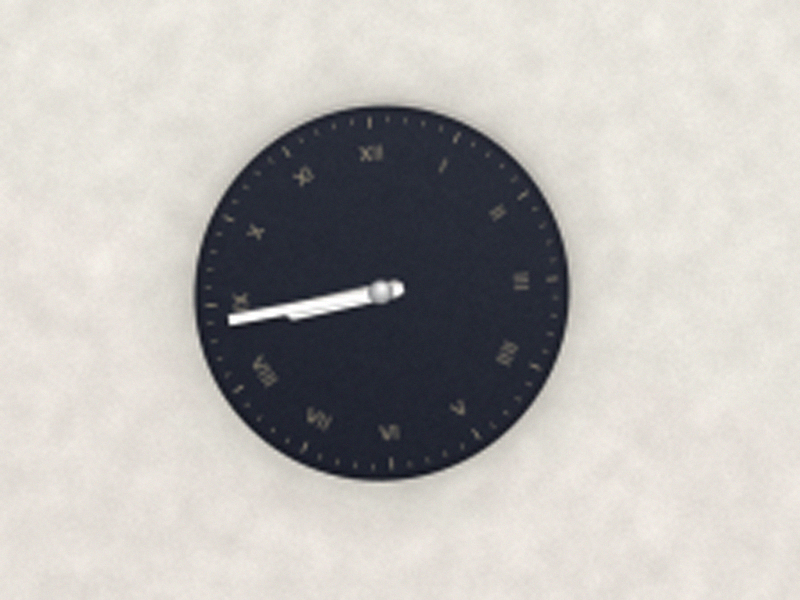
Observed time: 8:44
